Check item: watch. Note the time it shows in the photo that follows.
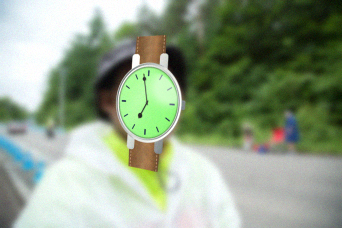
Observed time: 6:58
